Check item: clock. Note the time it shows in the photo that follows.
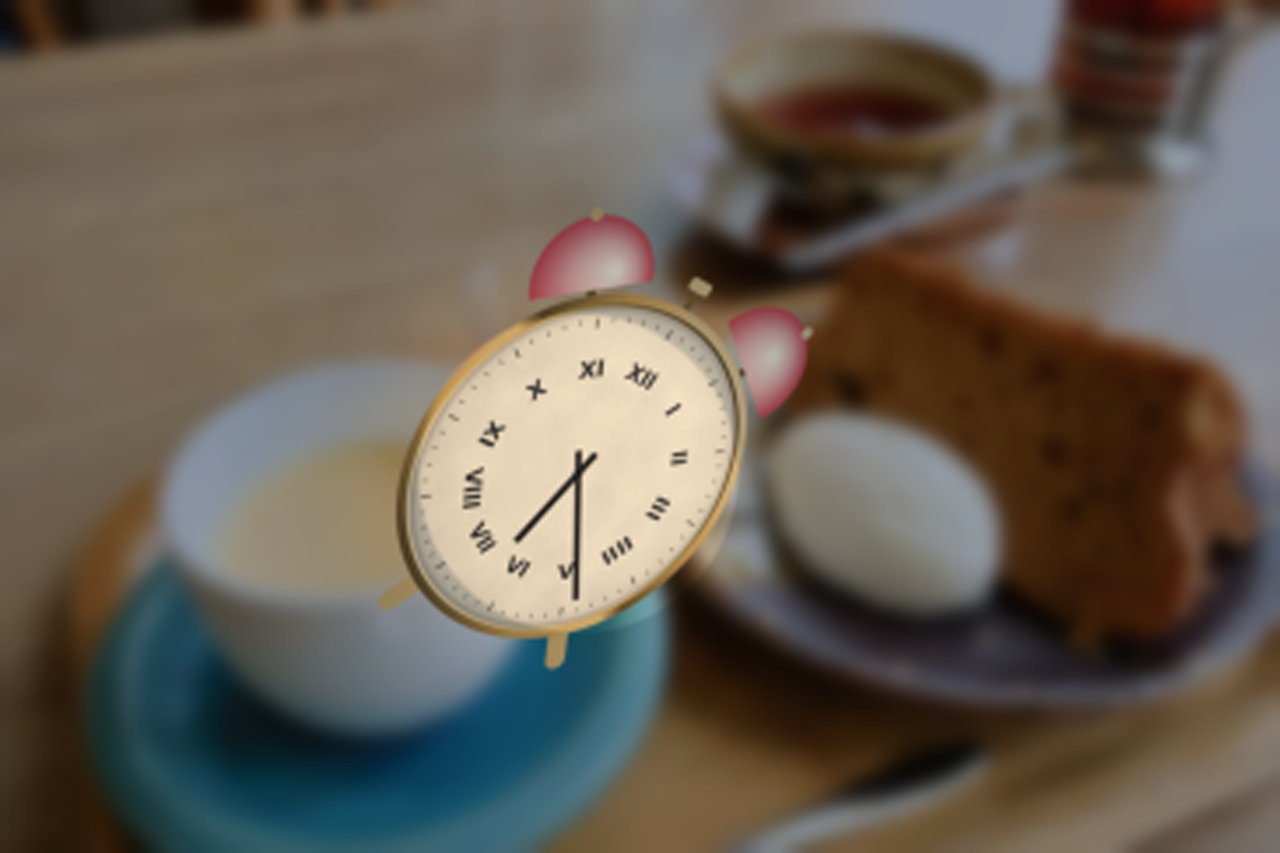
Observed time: 6:24
